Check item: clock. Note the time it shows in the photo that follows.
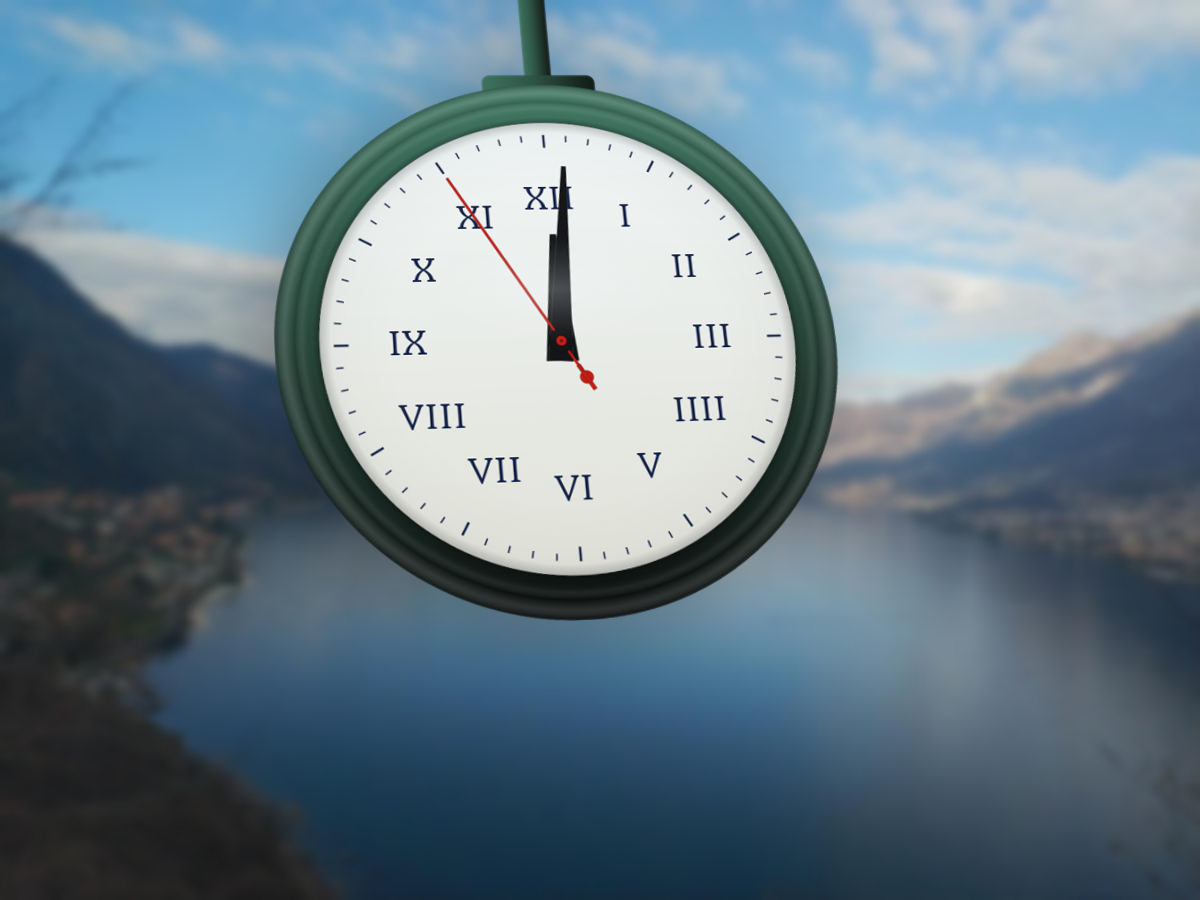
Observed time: 12:00:55
